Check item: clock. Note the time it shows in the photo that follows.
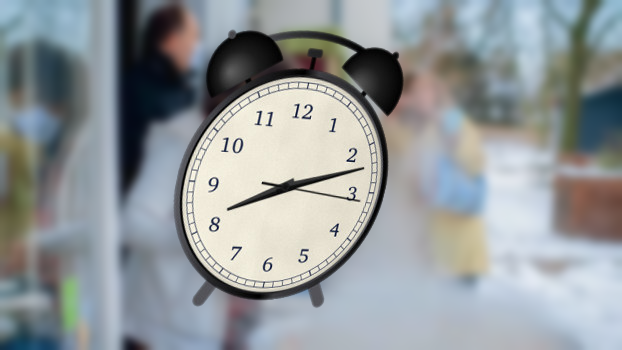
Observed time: 8:12:16
